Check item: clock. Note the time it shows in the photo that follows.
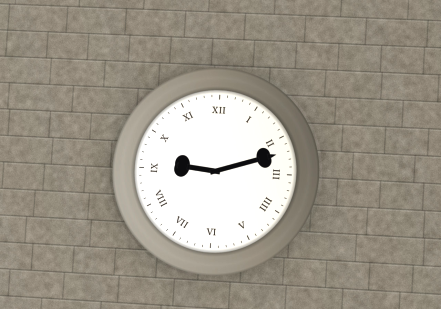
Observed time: 9:12
